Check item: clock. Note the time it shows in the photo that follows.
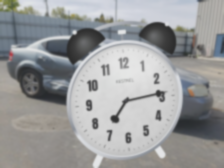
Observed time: 7:14
